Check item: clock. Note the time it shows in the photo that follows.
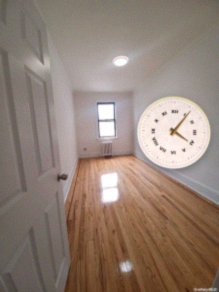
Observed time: 4:06
